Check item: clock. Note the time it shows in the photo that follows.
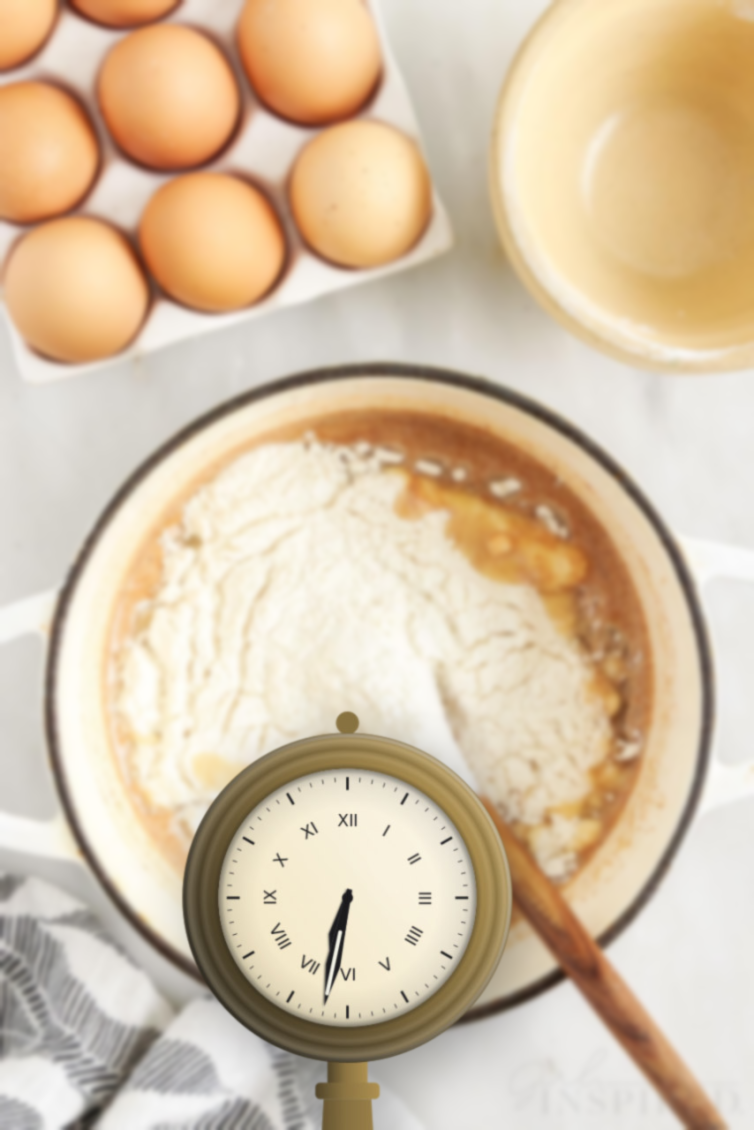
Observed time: 6:32
